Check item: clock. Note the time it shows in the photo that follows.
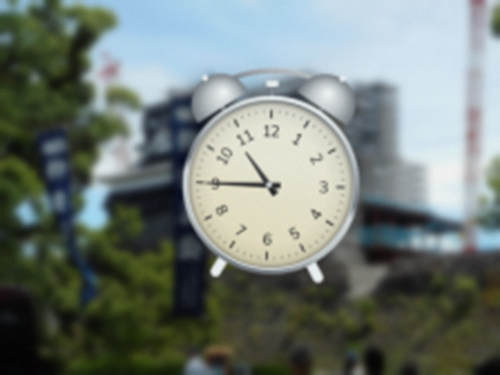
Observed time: 10:45
